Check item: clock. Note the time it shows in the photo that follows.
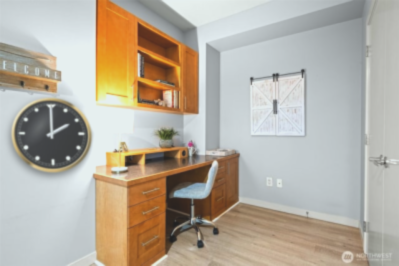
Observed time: 2:00
